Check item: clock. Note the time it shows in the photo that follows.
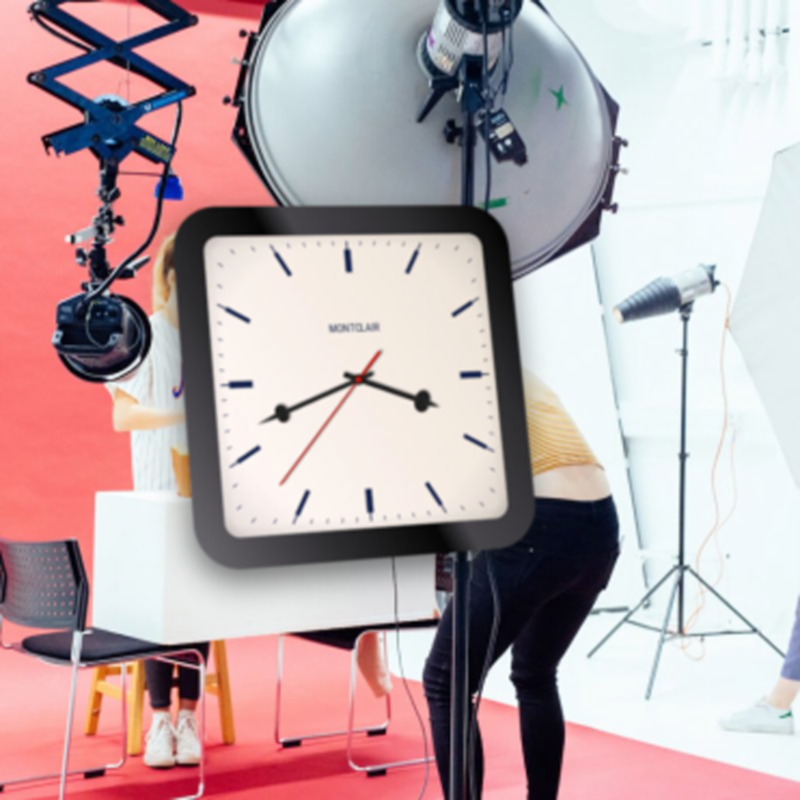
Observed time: 3:41:37
